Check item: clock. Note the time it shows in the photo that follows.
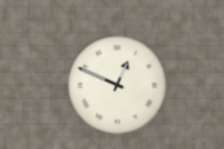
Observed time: 12:49
